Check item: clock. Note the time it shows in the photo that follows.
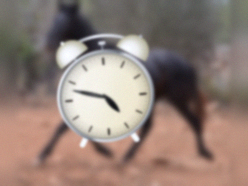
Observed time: 4:48
